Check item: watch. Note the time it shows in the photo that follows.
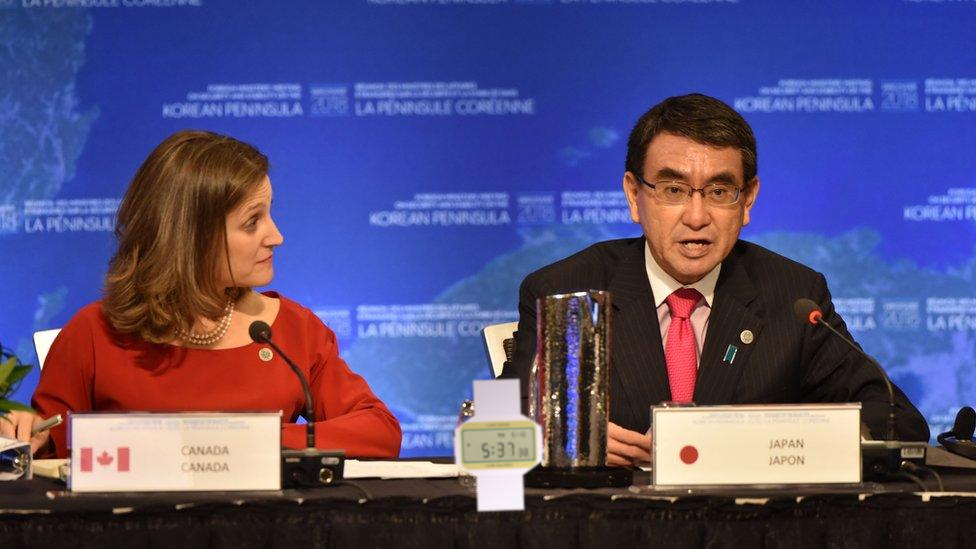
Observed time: 5:37
